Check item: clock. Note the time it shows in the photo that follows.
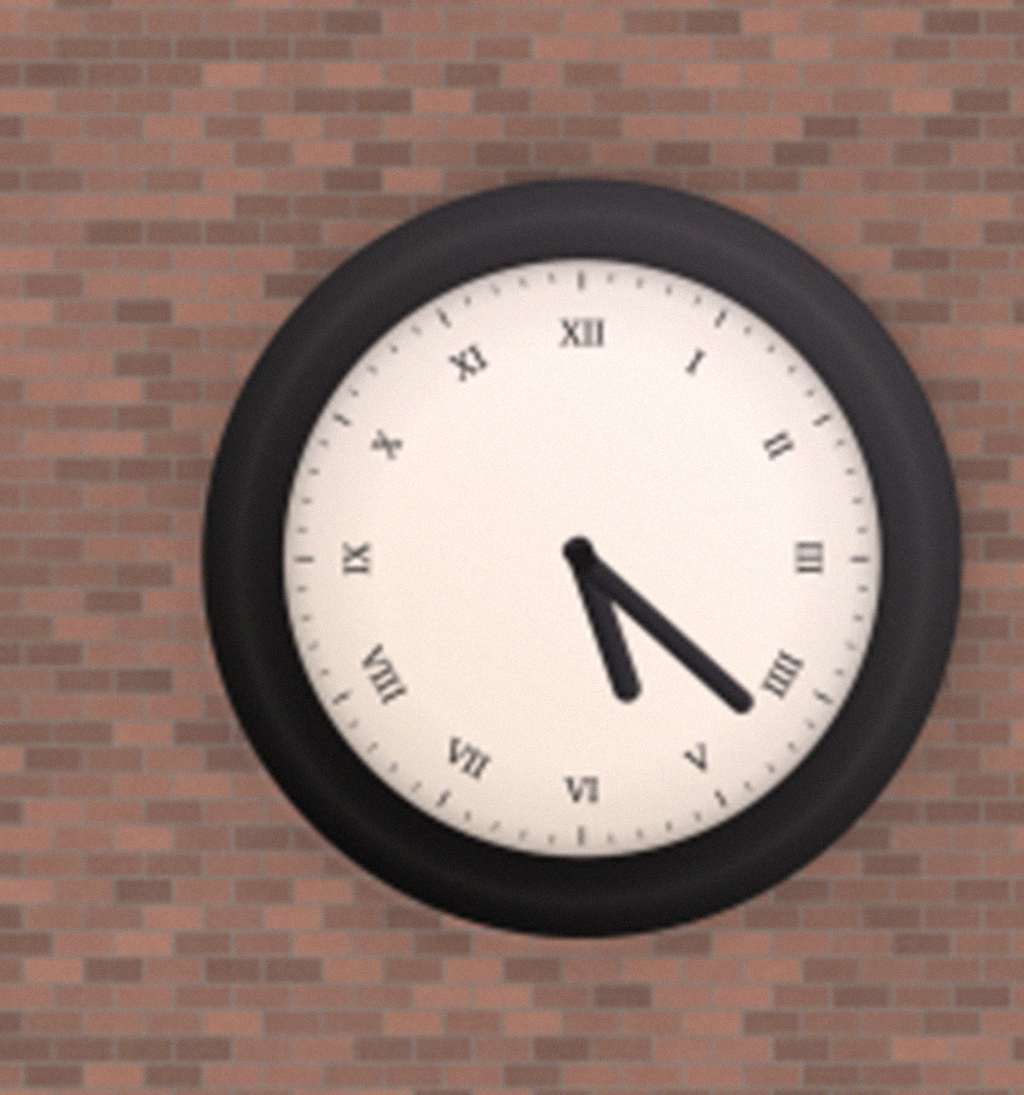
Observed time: 5:22
